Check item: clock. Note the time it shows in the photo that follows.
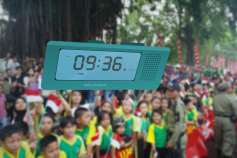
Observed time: 9:36
